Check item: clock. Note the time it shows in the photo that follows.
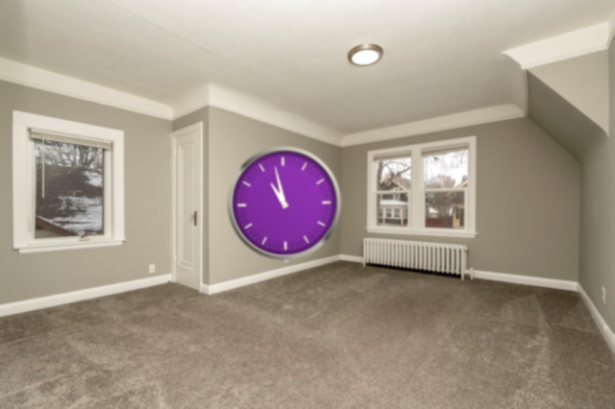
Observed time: 10:58
